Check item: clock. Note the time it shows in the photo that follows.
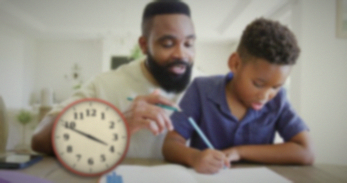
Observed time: 3:49
